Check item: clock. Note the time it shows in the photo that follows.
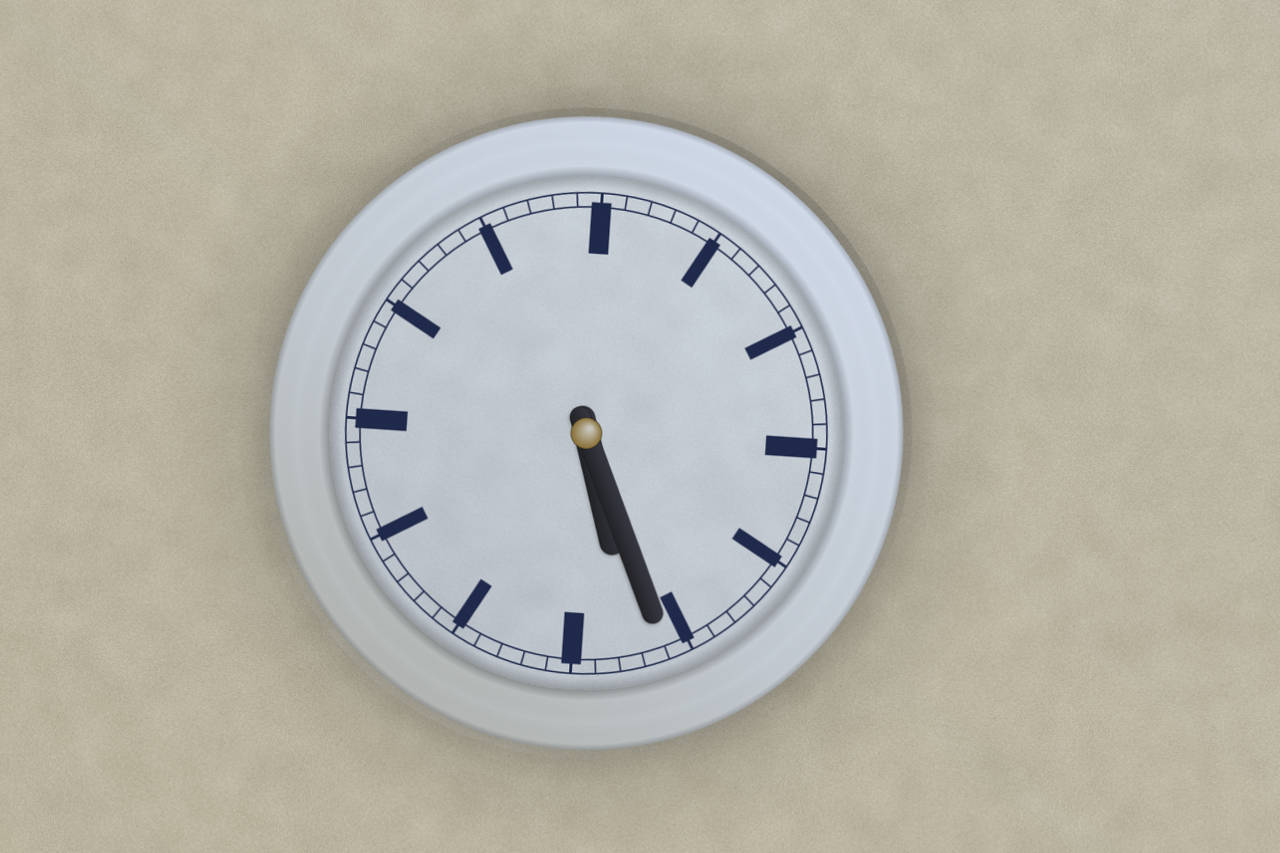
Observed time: 5:26
